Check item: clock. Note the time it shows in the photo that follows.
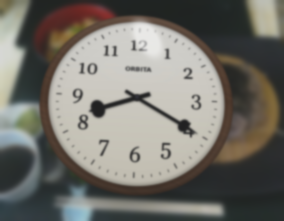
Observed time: 8:20
